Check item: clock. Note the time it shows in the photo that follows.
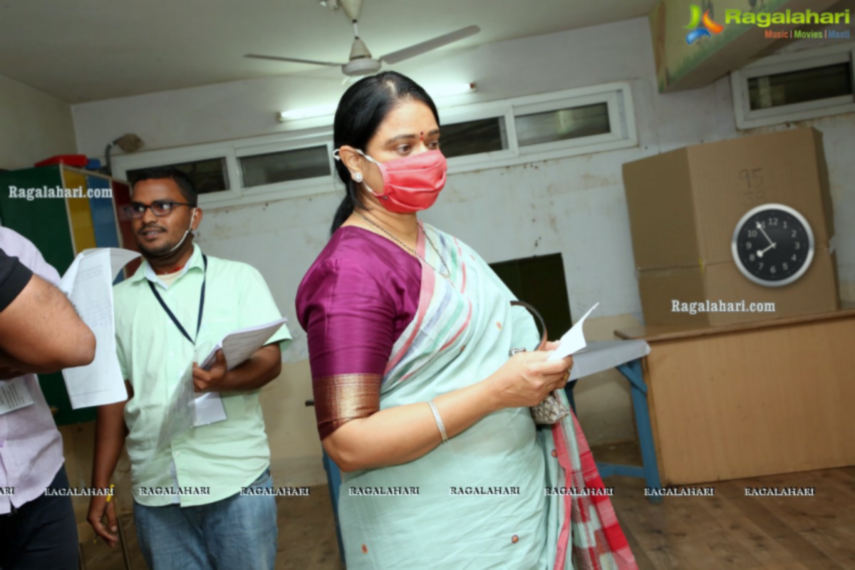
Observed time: 7:54
